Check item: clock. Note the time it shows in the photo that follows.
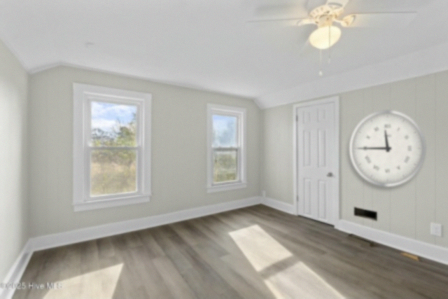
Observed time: 11:45
